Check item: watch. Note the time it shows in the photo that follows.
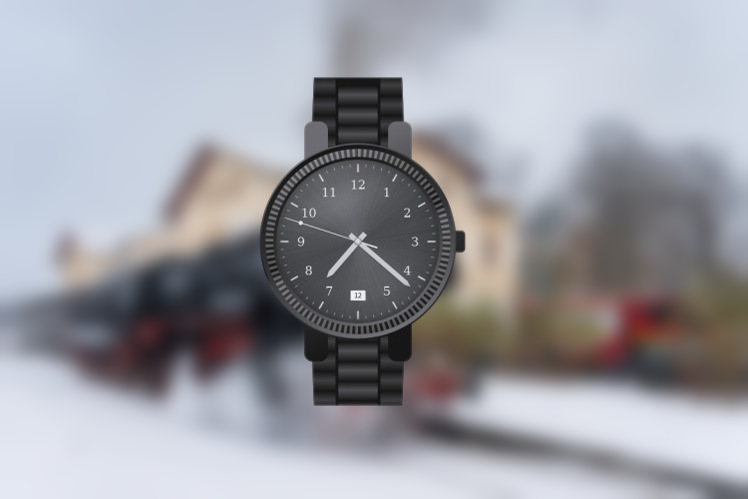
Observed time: 7:21:48
